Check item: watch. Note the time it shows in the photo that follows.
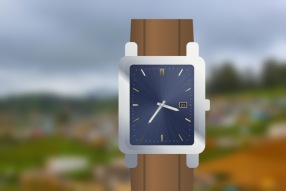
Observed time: 3:36
